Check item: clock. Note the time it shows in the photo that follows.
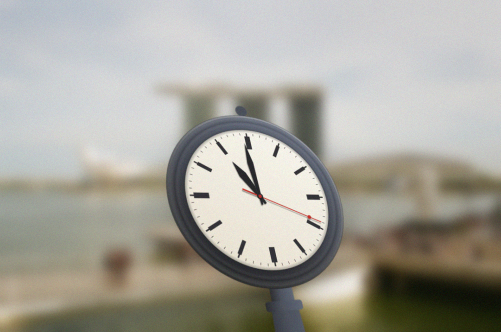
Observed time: 10:59:19
